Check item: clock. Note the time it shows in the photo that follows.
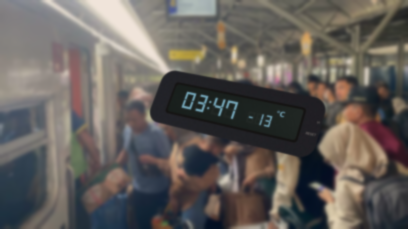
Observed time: 3:47
